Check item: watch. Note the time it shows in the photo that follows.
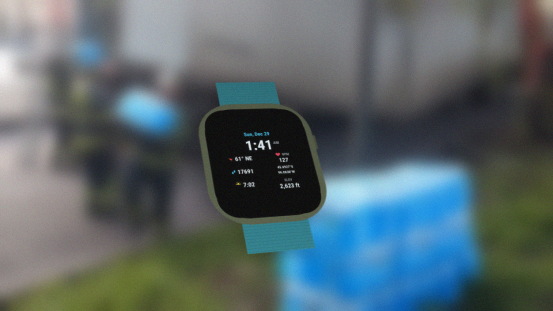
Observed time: 1:41
